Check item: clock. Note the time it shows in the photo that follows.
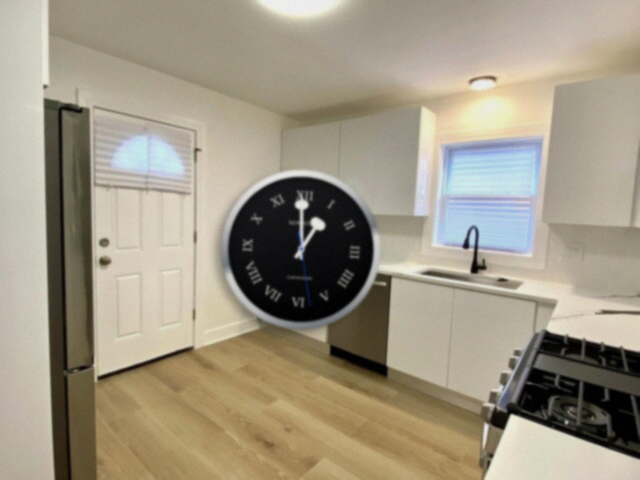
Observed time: 12:59:28
